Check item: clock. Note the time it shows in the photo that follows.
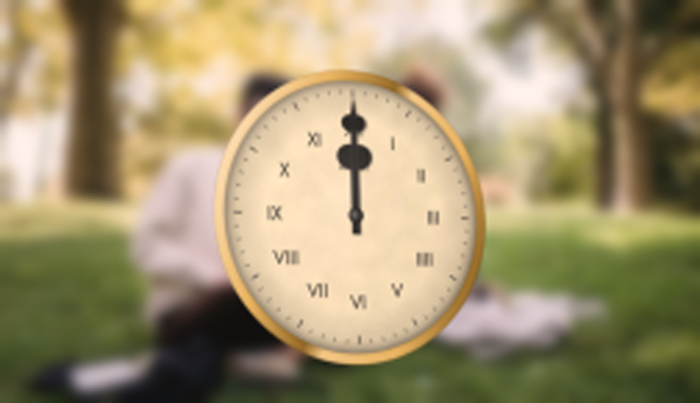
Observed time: 12:00
